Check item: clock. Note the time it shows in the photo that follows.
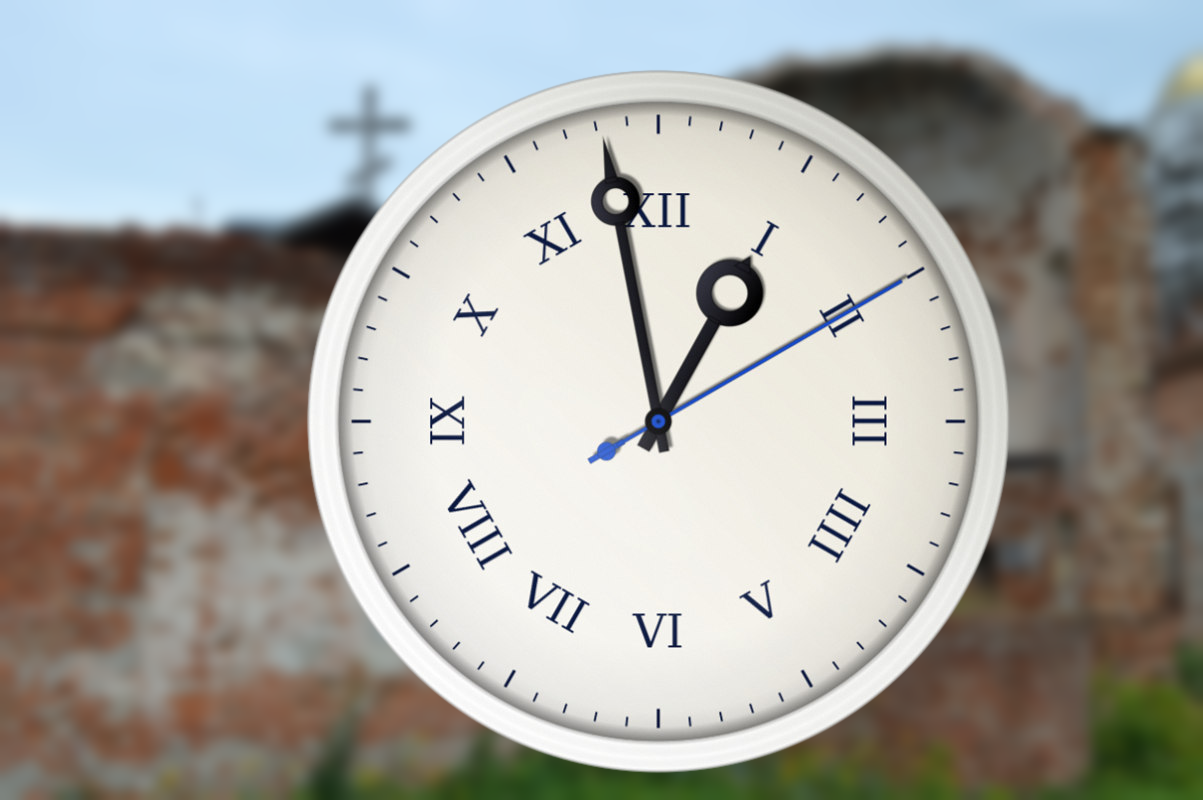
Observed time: 12:58:10
